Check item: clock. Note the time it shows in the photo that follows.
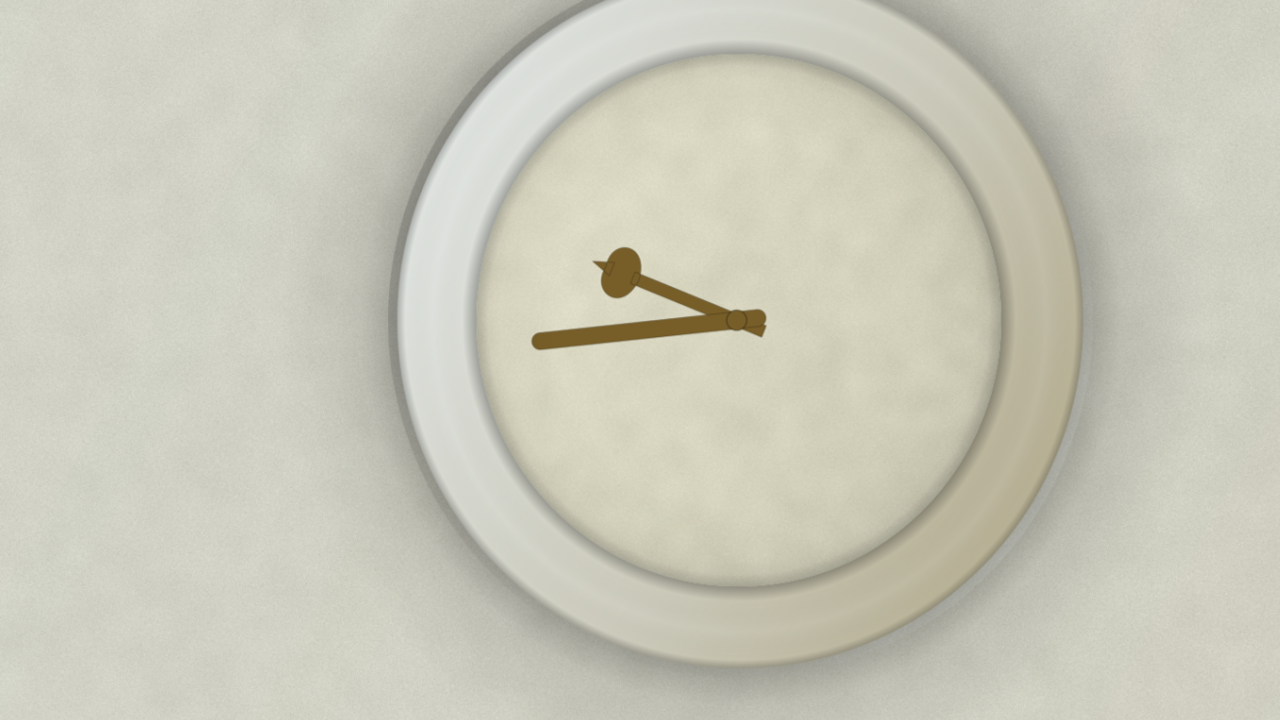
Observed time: 9:44
